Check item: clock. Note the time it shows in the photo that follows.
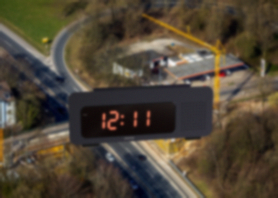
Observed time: 12:11
